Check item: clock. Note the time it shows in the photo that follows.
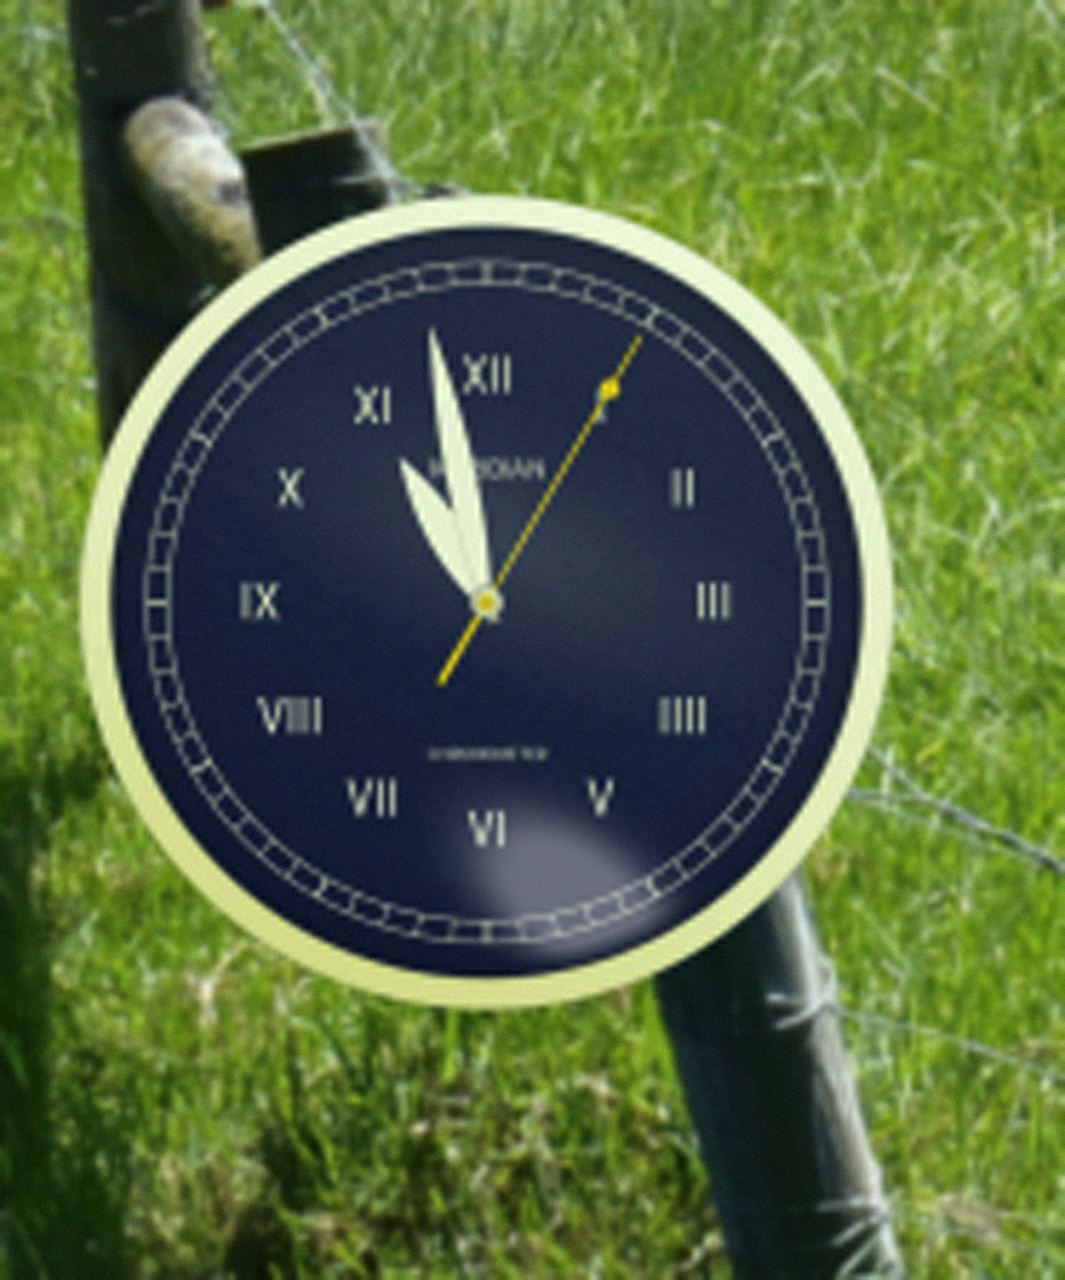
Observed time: 10:58:05
